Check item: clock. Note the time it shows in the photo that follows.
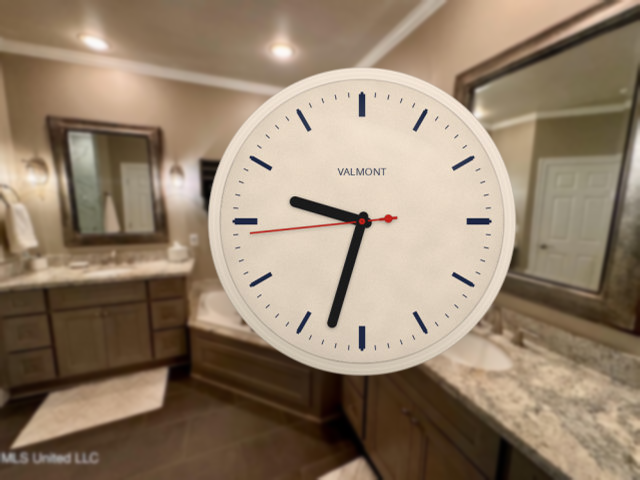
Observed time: 9:32:44
